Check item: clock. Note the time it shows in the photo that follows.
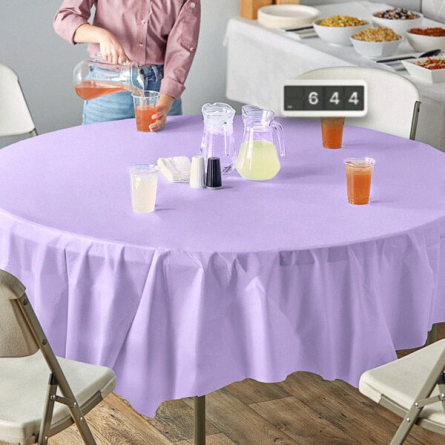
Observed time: 6:44
